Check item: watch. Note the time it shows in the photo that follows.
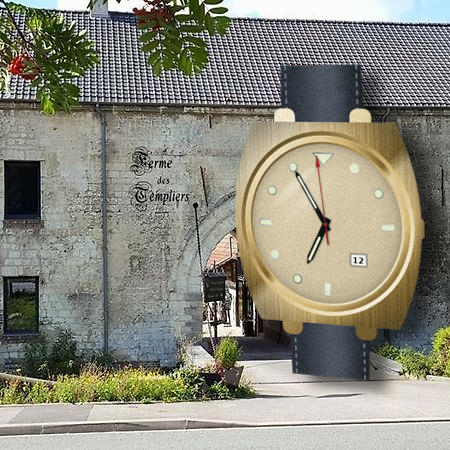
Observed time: 6:54:59
